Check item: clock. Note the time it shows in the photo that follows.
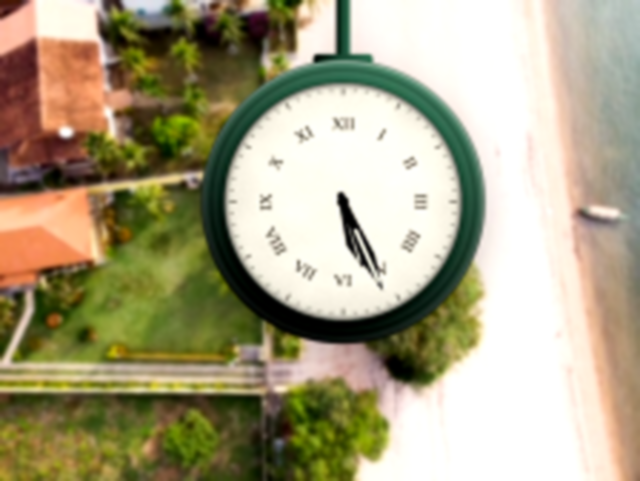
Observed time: 5:26
